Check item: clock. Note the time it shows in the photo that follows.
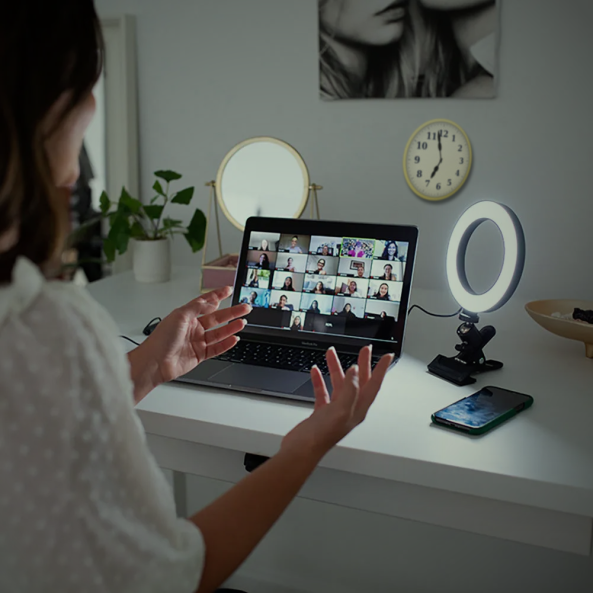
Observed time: 6:58
